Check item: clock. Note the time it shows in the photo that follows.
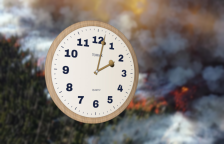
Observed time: 2:02
